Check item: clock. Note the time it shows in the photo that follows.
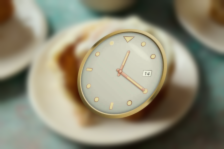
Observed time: 12:20
